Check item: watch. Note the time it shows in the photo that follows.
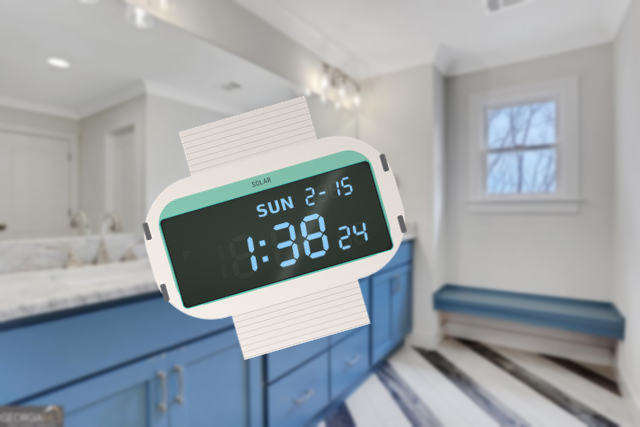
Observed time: 1:38:24
